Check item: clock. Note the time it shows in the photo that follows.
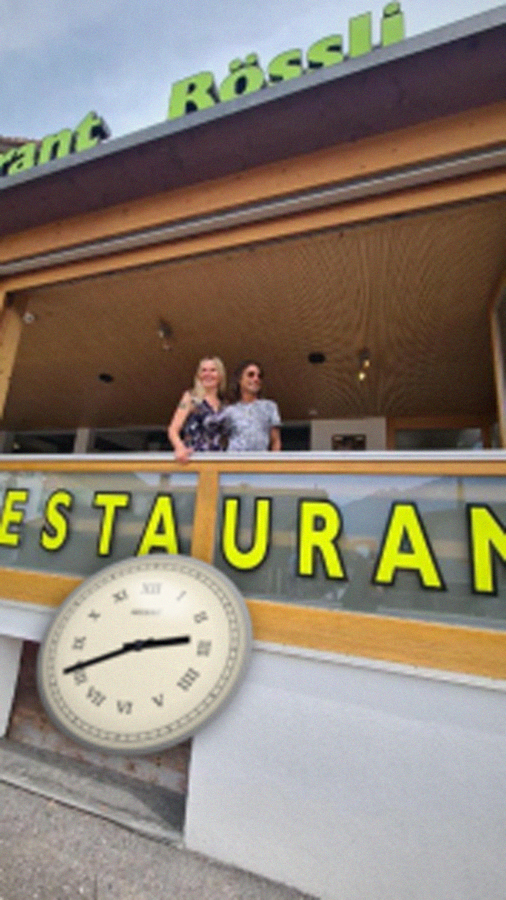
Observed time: 2:41
